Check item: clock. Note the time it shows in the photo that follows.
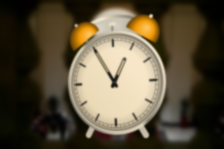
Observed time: 12:55
